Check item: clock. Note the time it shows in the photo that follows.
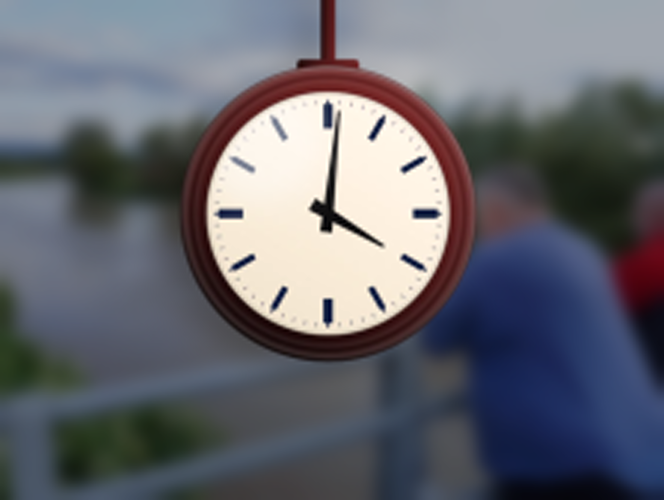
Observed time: 4:01
